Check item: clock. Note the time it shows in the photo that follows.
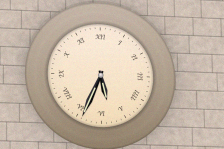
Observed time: 5:34
